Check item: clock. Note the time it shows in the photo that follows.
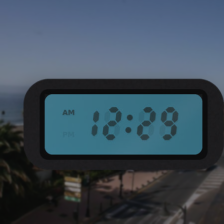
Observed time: 12:29
